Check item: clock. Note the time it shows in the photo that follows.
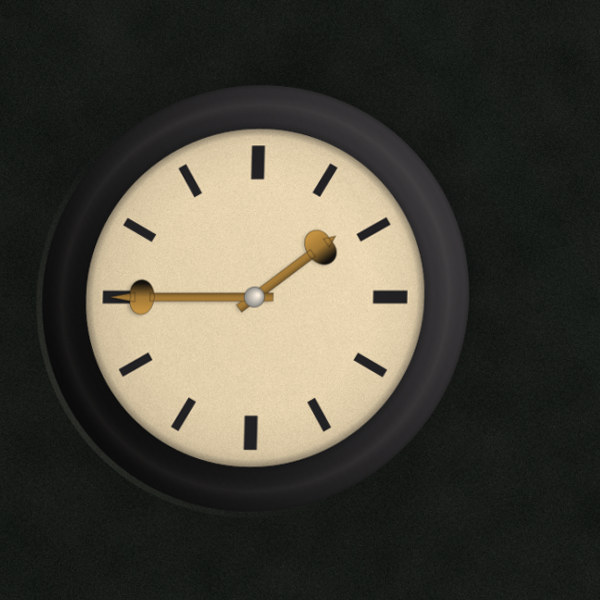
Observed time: 1:45
